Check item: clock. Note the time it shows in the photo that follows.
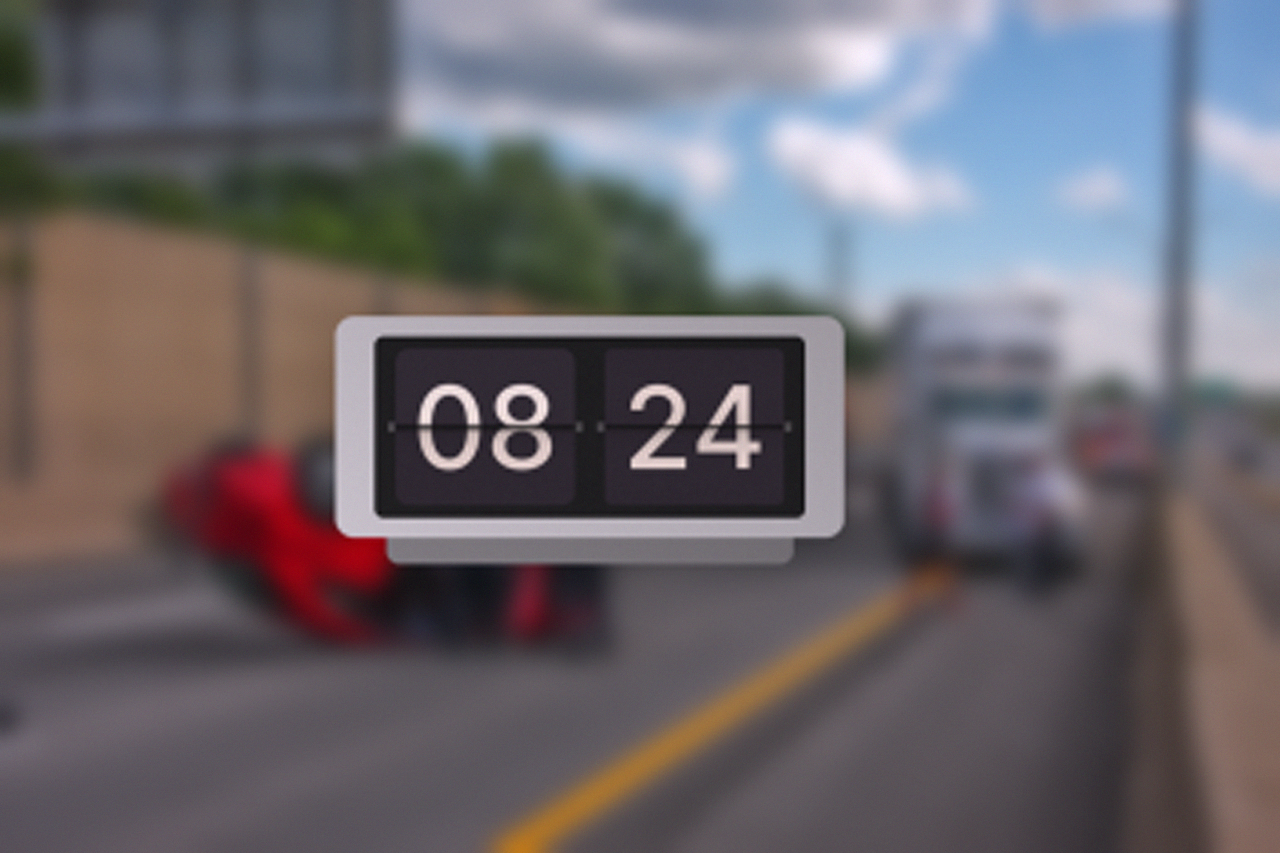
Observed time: 8:24
